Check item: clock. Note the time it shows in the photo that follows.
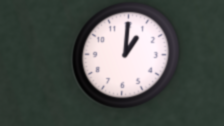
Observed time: 1:00
